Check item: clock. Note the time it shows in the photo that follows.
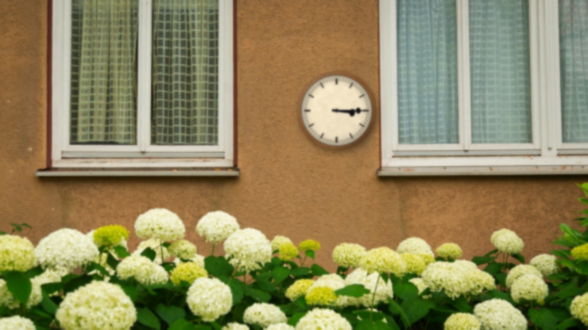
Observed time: 3:15
